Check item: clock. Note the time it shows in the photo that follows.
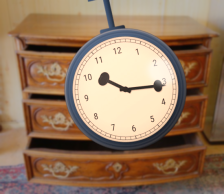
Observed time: 10:16
